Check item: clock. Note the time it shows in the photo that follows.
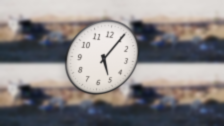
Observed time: 5:05
